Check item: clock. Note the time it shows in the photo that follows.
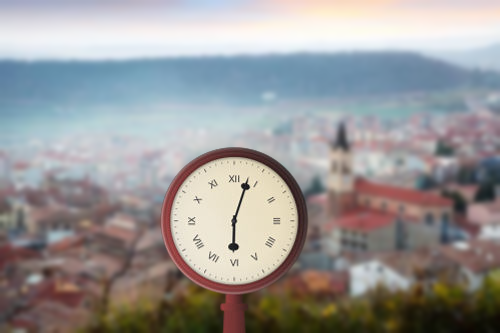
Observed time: 6:03
